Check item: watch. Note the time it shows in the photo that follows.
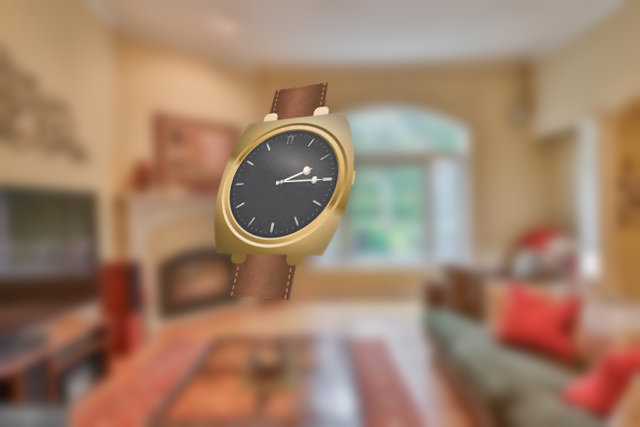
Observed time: 2:15
